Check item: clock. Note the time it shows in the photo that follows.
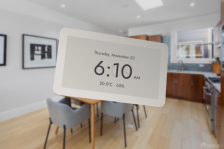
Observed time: 6:10
